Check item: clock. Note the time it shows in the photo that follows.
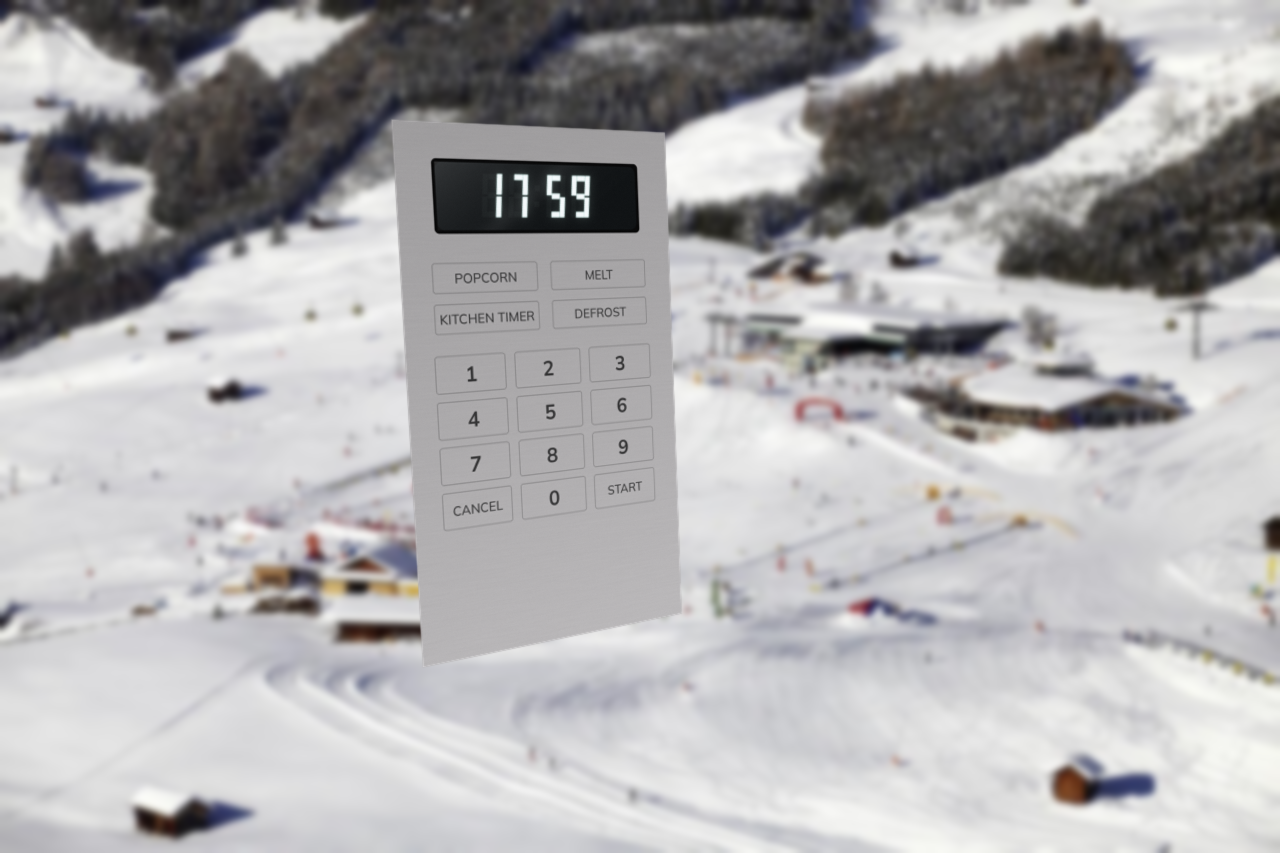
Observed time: 17:59
